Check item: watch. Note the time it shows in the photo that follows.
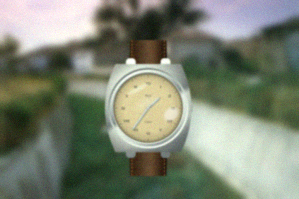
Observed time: 1:36
